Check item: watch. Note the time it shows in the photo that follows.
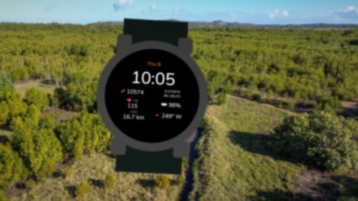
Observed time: 10:05
